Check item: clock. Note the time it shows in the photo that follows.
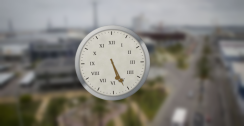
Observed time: 5:26
